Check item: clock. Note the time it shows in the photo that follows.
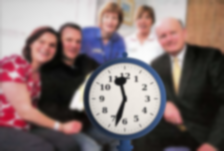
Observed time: 11:33
